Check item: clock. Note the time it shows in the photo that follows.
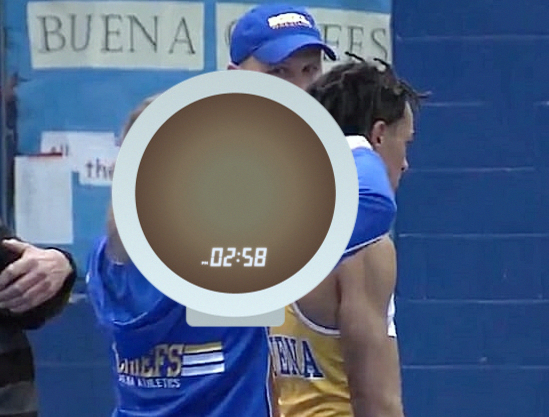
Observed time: 2:58
